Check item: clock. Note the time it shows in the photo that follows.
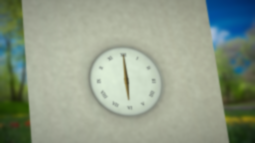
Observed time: 6:00
